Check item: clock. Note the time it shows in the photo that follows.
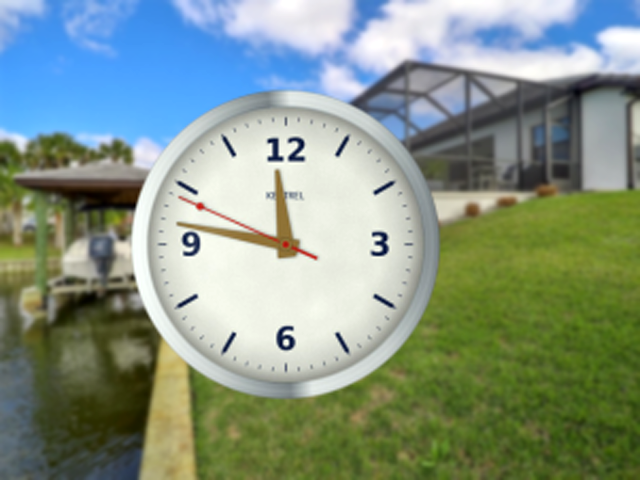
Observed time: 11:46:49
